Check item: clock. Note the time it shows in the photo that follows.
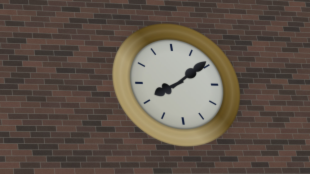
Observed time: 8:09
